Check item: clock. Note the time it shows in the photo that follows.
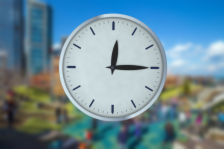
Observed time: 12:15
